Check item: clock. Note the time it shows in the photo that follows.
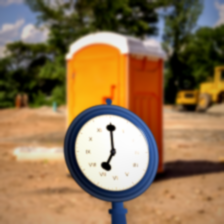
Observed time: 7:00
